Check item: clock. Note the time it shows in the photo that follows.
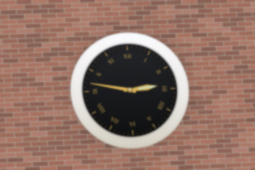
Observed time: 2:47
